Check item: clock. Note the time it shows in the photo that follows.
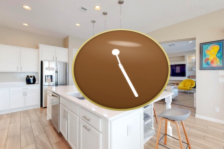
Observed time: 11:26
